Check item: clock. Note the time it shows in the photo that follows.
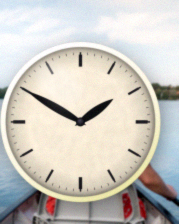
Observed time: 1:50
